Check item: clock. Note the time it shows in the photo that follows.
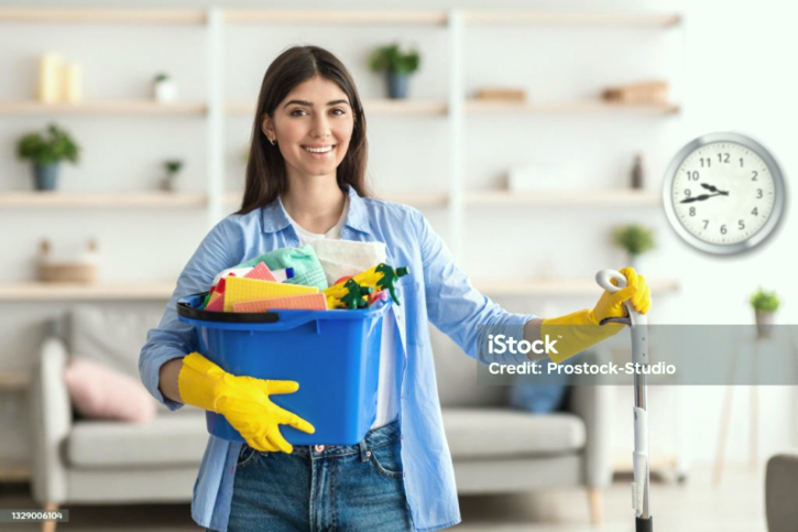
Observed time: 9:43
